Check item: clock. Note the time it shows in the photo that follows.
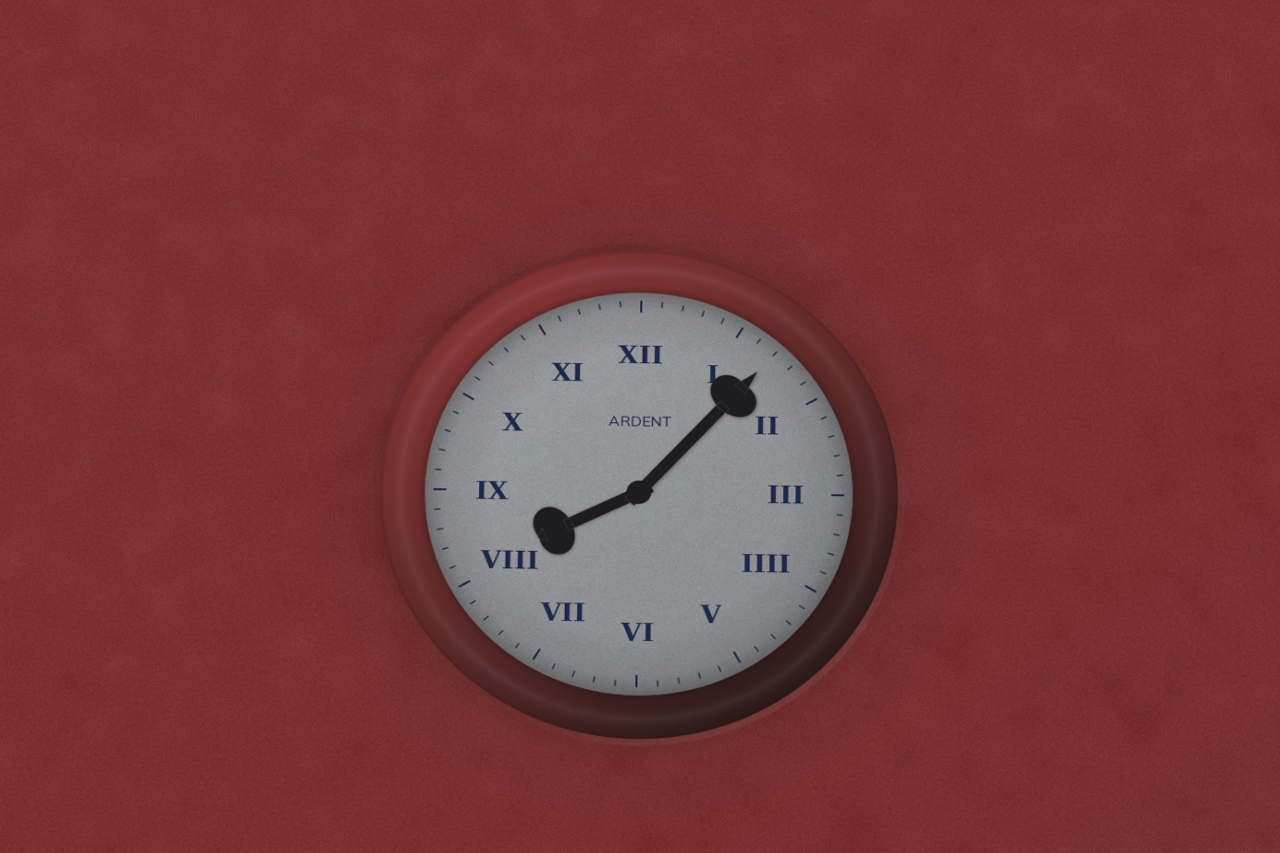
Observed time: 8:07
